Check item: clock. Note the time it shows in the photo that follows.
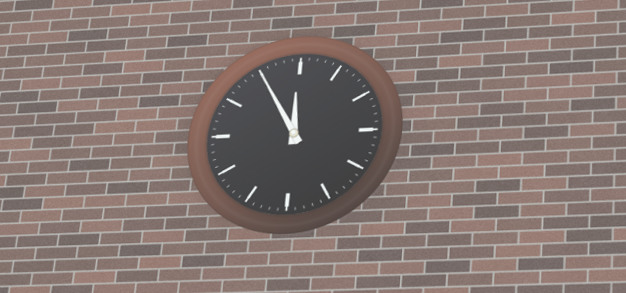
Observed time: 11:55
